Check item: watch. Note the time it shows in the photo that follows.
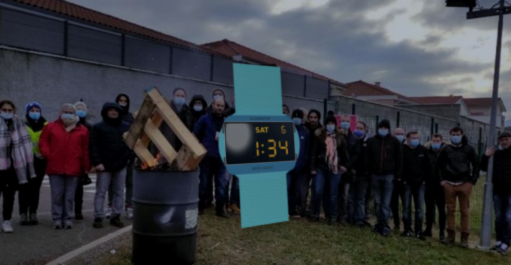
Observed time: 1:34
